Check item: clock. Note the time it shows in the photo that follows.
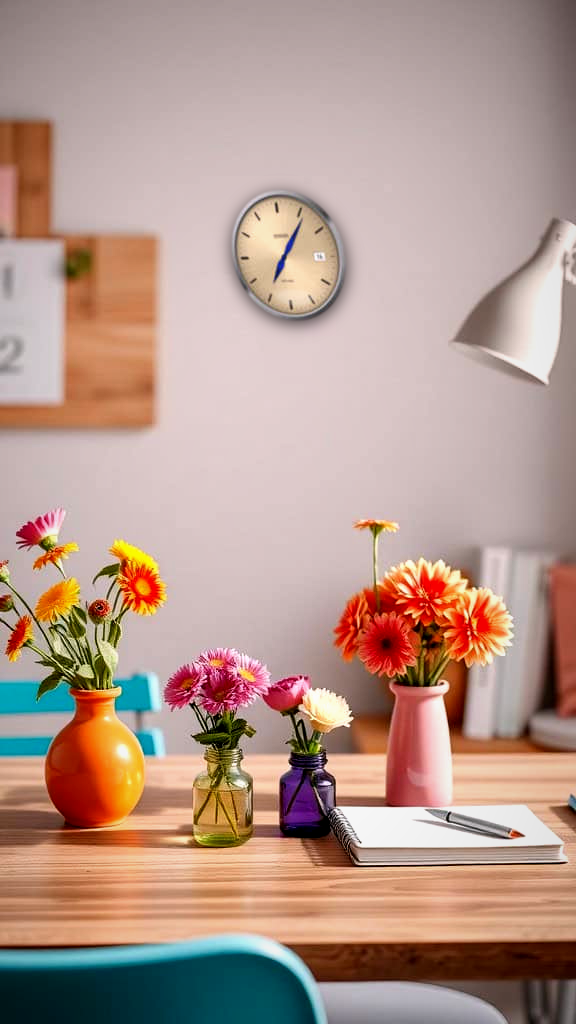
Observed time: 7:06
